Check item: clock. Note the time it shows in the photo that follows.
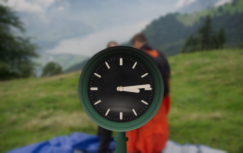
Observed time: 3:14
